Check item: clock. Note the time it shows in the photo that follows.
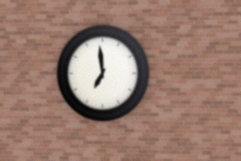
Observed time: 6:59
